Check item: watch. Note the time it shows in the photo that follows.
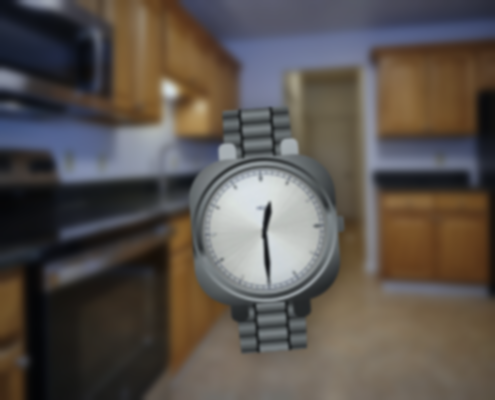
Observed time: 12:30
